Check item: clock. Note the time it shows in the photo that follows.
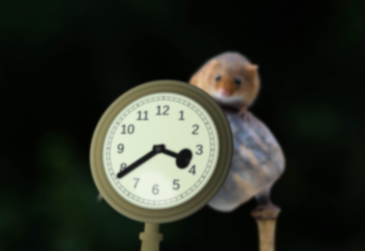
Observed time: 3:39
